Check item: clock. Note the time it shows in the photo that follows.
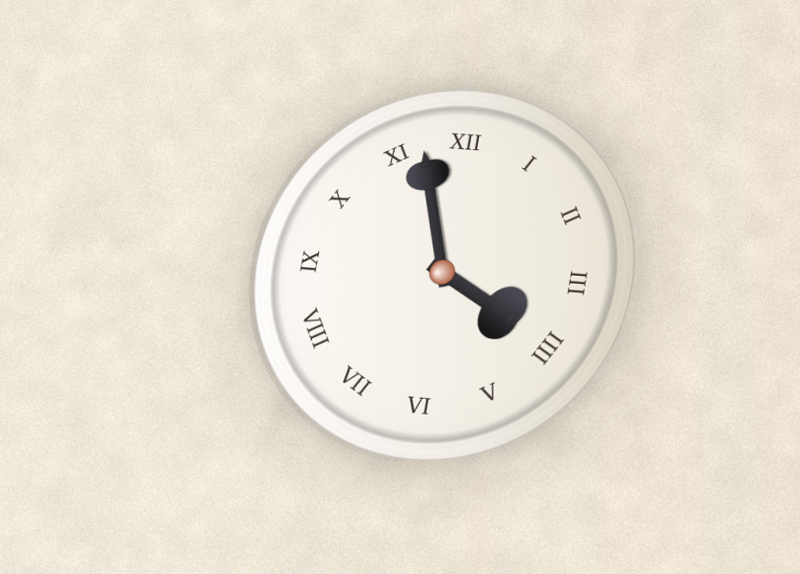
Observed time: 3:57
